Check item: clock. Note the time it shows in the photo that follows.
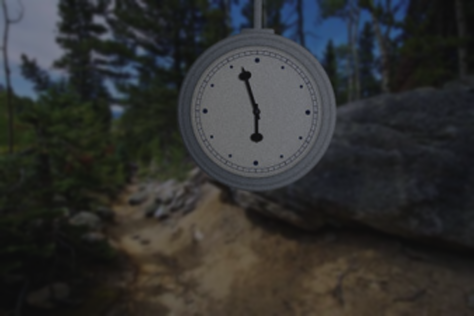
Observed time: 5:57
